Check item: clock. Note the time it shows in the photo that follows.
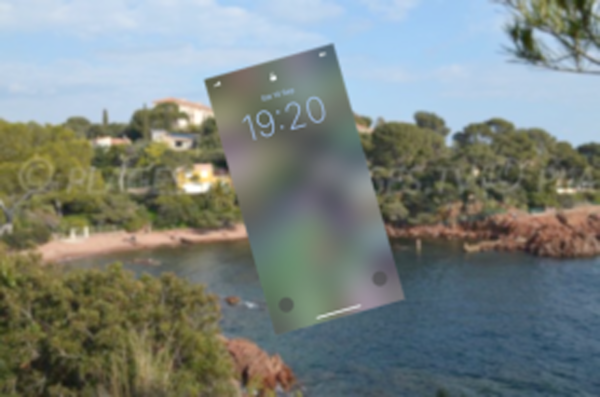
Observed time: 19:20
